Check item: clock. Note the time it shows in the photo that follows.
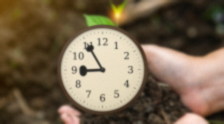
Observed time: 8:55
